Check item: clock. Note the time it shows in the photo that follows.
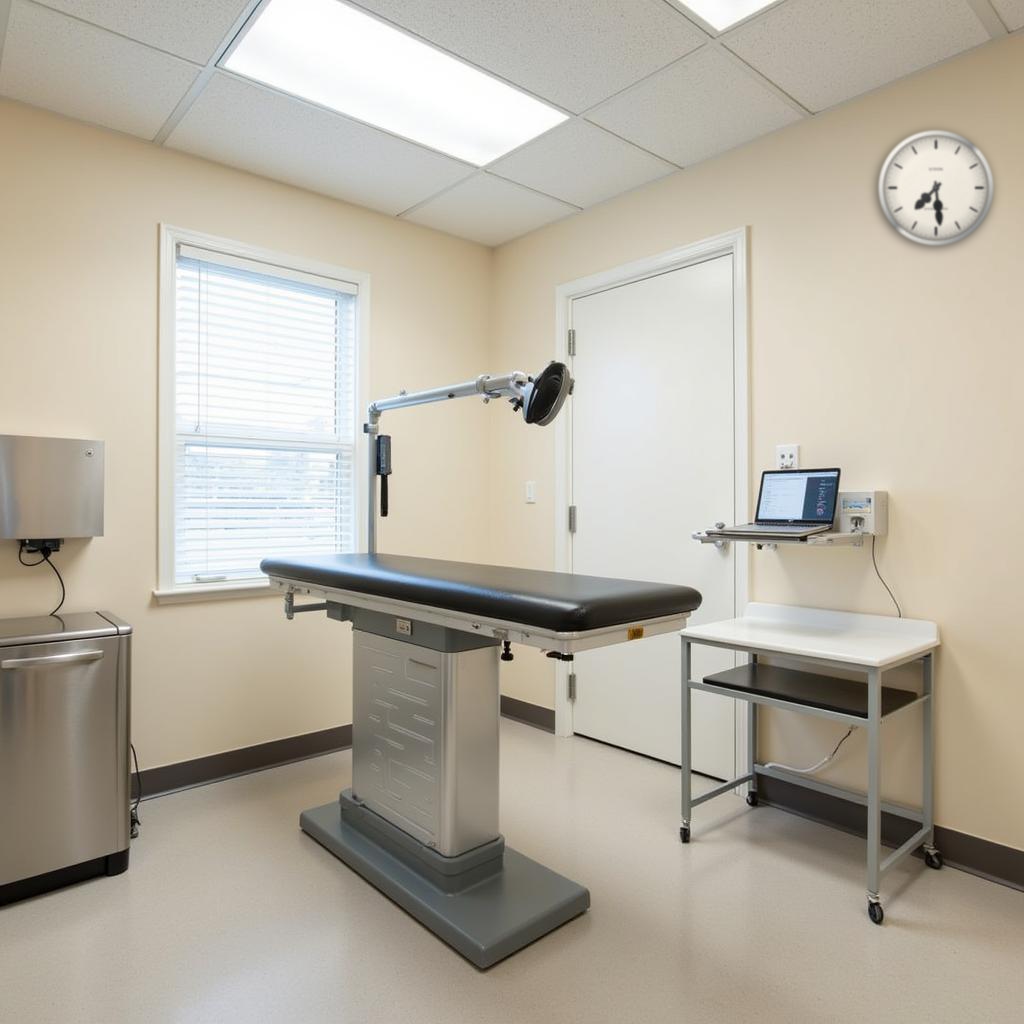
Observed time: 7:29
